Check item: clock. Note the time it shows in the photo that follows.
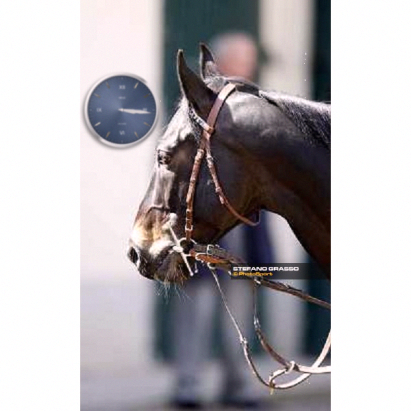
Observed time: 3:16
